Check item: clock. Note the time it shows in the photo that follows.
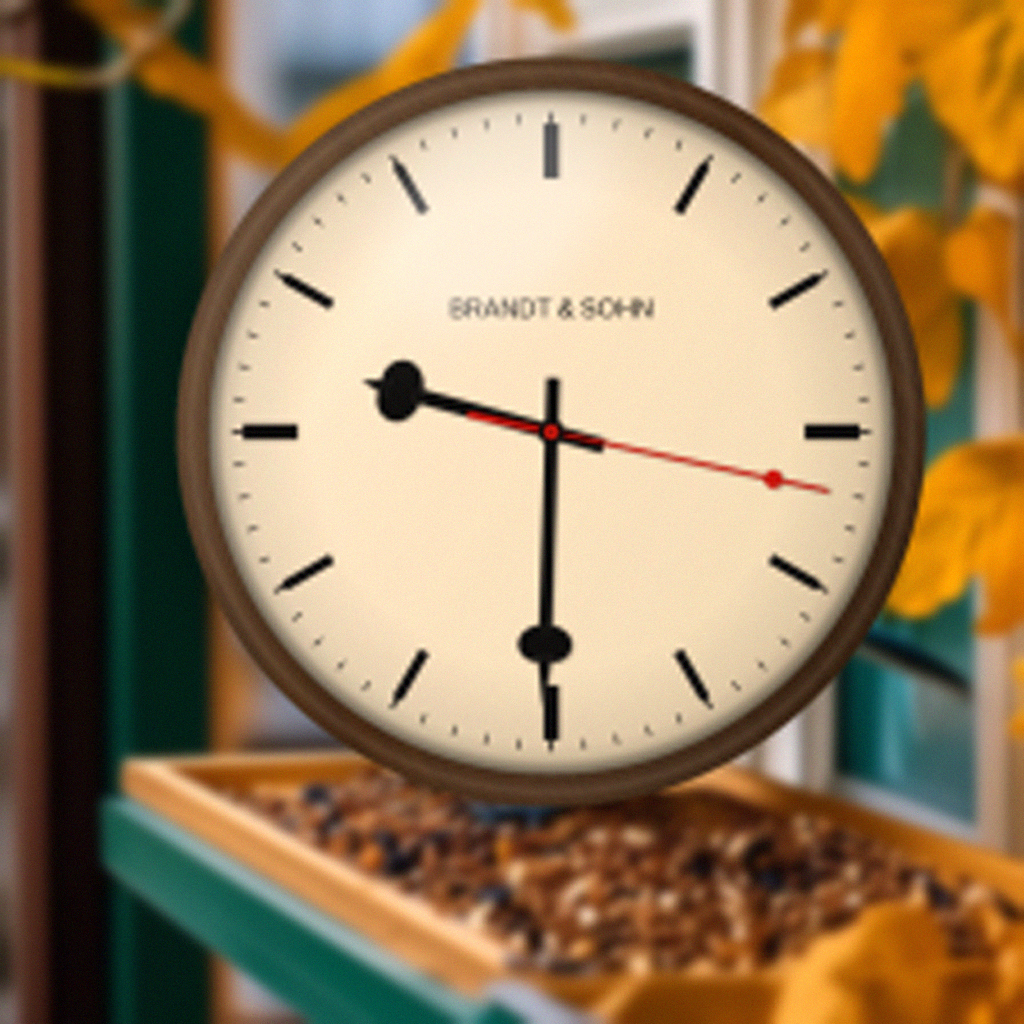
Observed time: 9:30:17
